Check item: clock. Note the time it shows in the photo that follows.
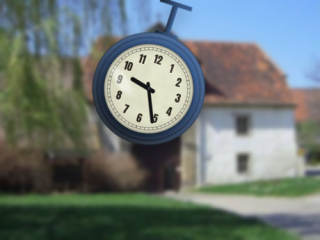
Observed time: 9:26
